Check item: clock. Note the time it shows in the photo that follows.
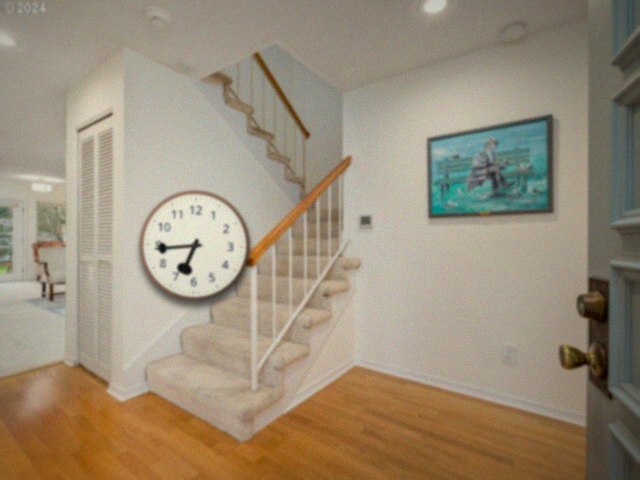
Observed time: 6:44
